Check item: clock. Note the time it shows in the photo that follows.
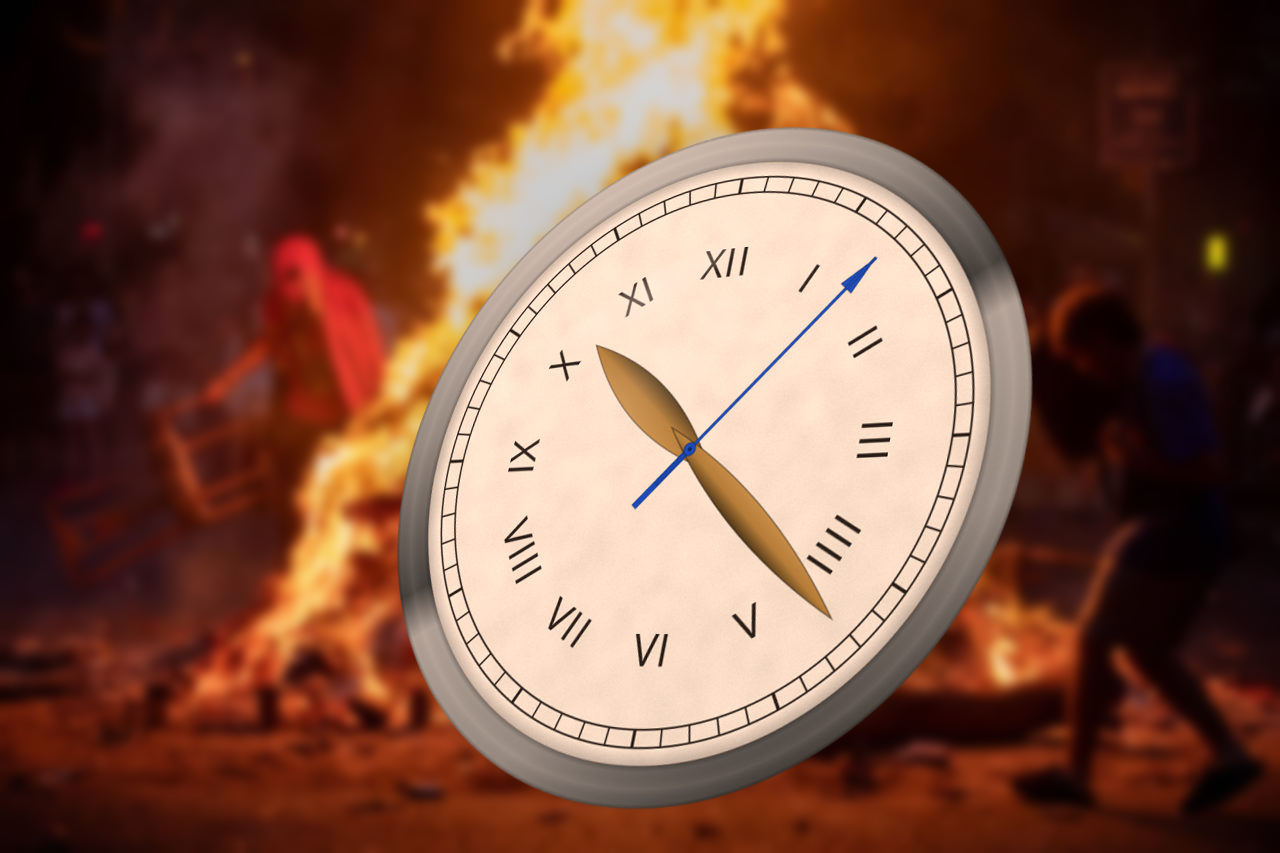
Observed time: 10:22:07
